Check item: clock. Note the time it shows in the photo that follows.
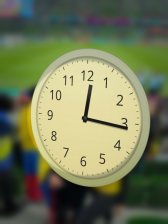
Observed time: 12:16
